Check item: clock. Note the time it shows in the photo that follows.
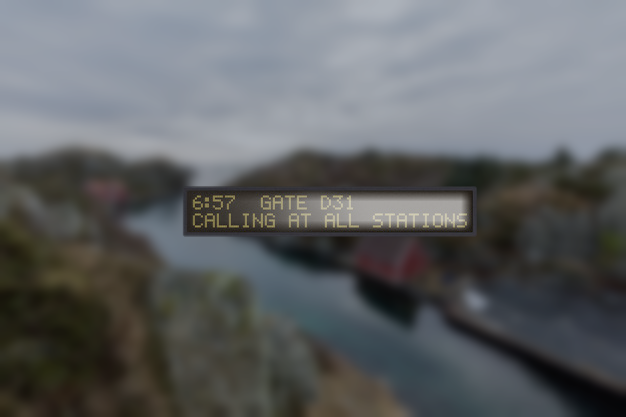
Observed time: 6:57
